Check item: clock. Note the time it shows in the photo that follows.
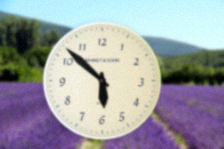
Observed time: 5:52
